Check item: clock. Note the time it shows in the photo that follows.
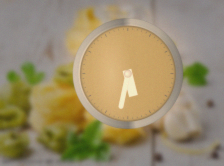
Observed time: 5:32
